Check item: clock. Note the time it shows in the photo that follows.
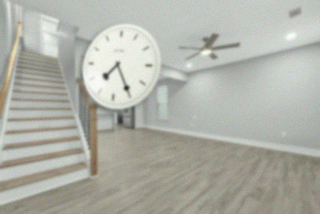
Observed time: 7:25
